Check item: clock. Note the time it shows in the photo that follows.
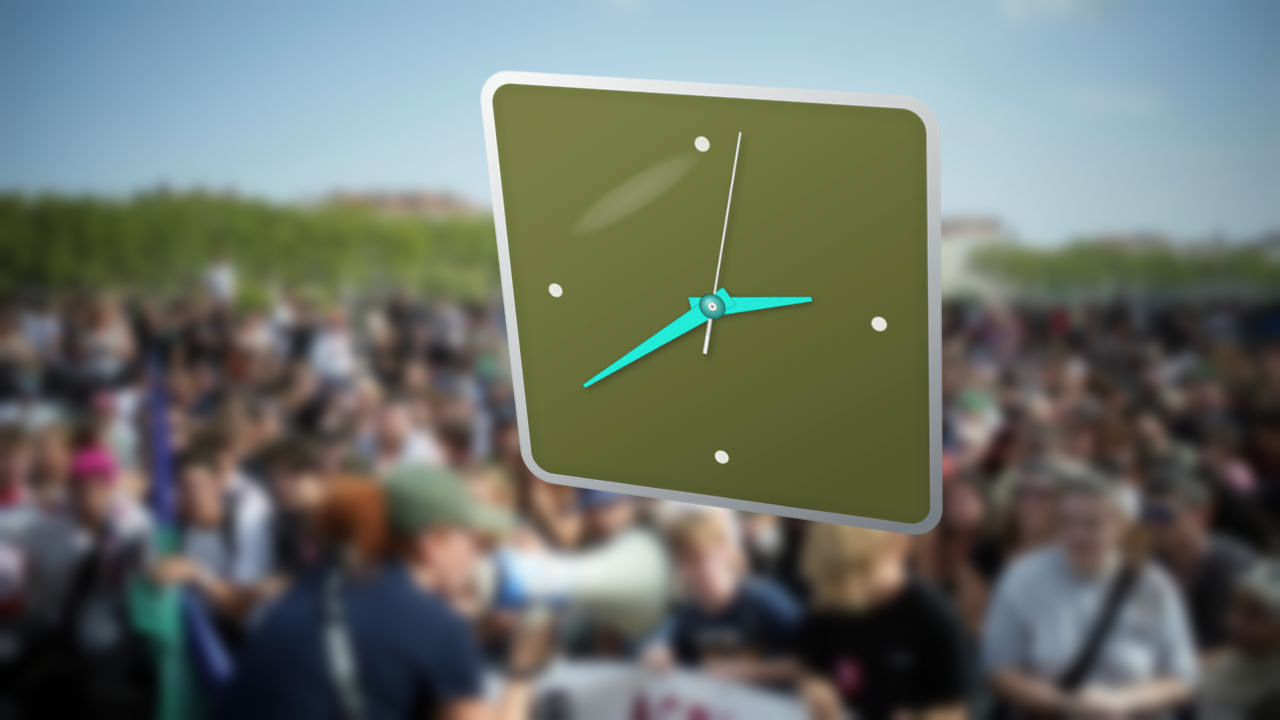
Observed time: 2:39:02
